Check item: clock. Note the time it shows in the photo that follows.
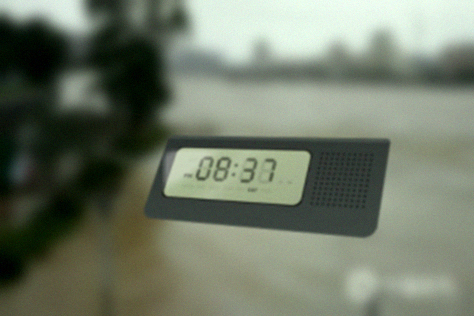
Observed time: 8:37
